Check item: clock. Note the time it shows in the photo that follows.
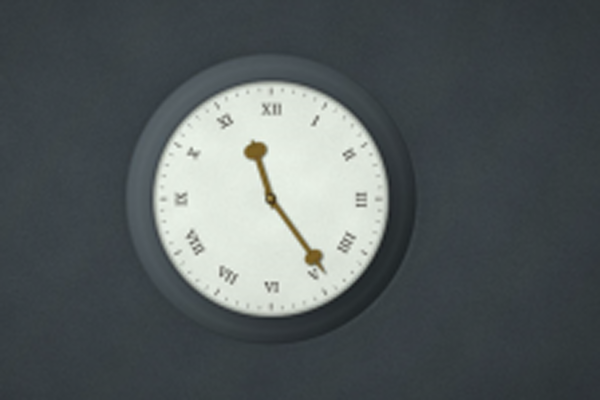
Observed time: 11:24
